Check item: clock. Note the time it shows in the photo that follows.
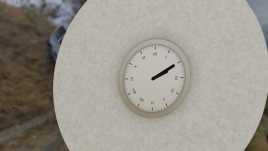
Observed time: 2:10
